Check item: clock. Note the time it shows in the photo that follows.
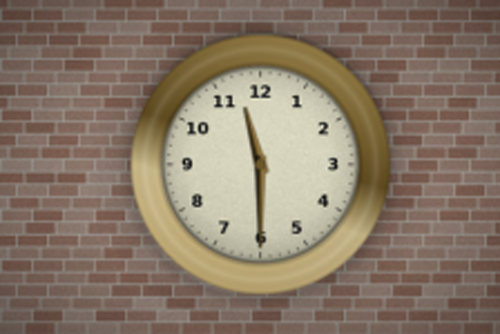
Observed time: 11:30
